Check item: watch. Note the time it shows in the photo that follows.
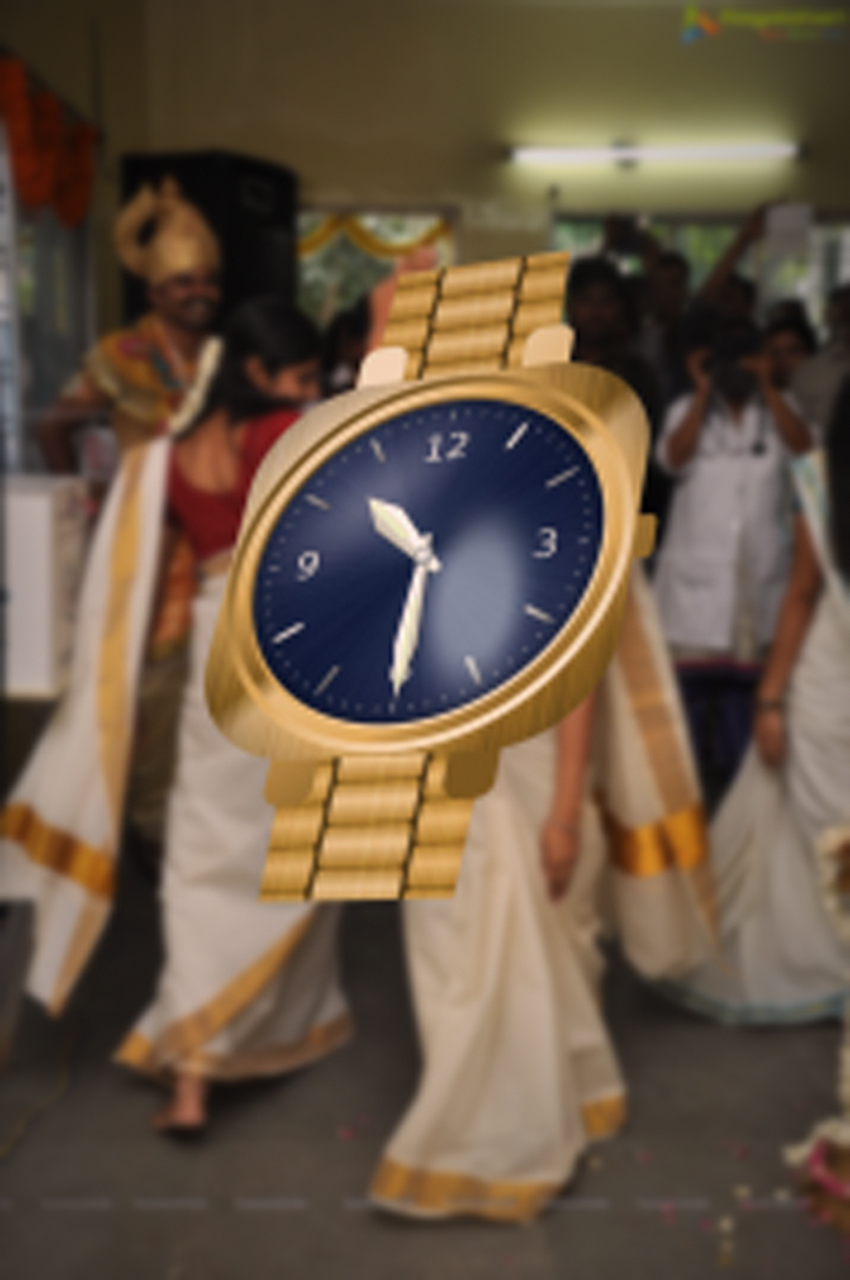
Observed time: 10:30
